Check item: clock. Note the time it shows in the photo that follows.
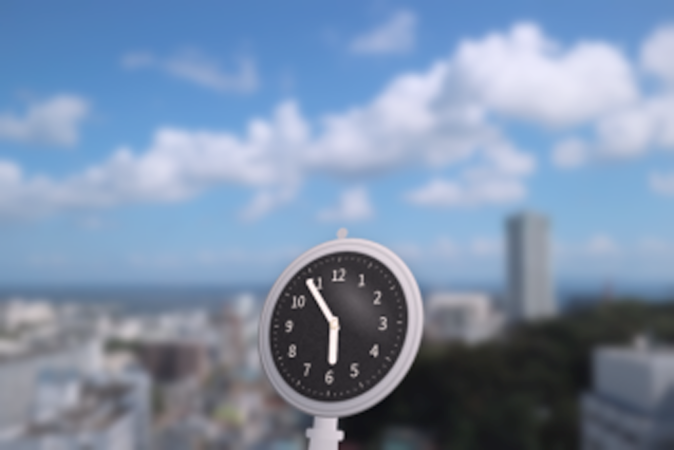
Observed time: 5:54
